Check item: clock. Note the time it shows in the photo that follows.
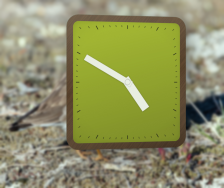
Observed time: 4:50
